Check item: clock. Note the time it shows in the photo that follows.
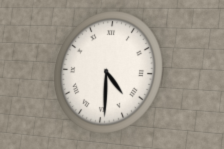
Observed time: 4:29
